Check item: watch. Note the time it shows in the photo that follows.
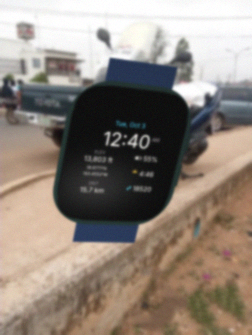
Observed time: 12:40
